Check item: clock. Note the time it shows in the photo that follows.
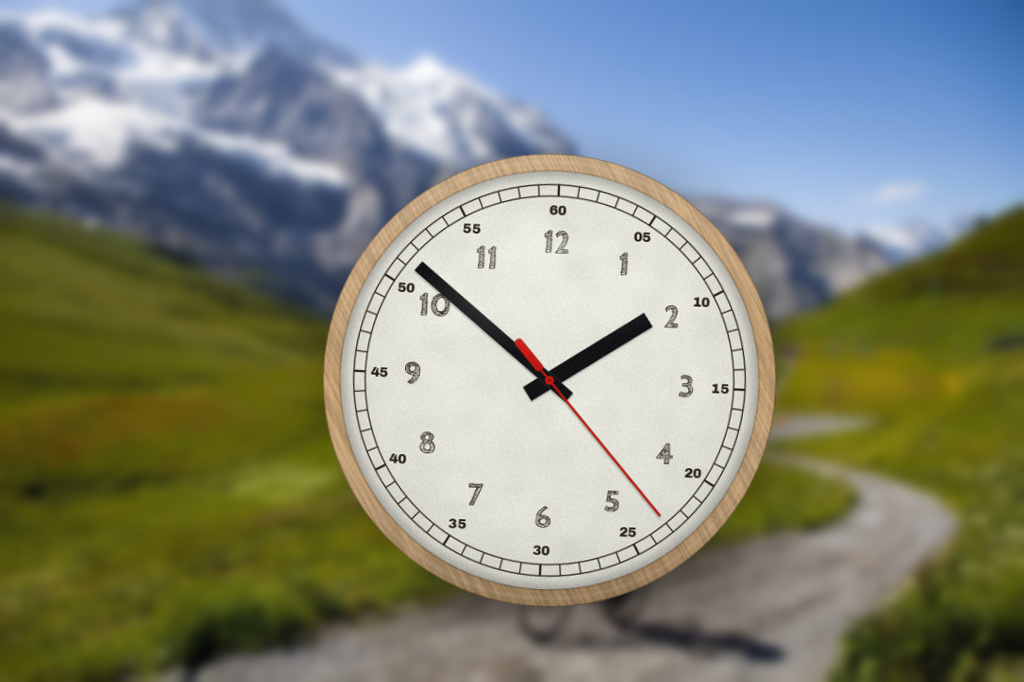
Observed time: 1:51:23
